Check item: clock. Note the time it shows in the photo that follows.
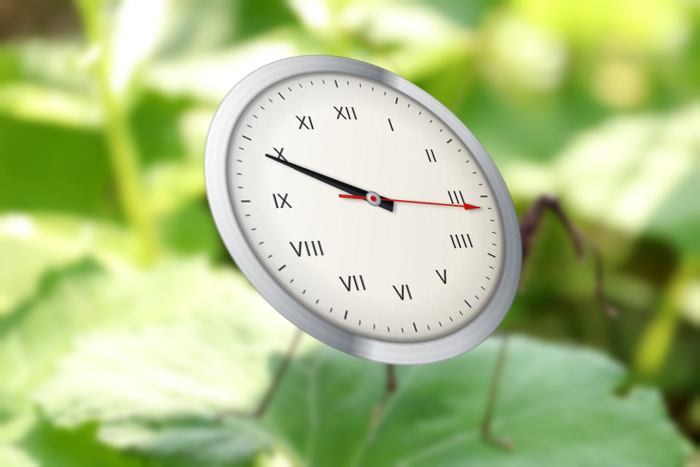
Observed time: 9:49:16
